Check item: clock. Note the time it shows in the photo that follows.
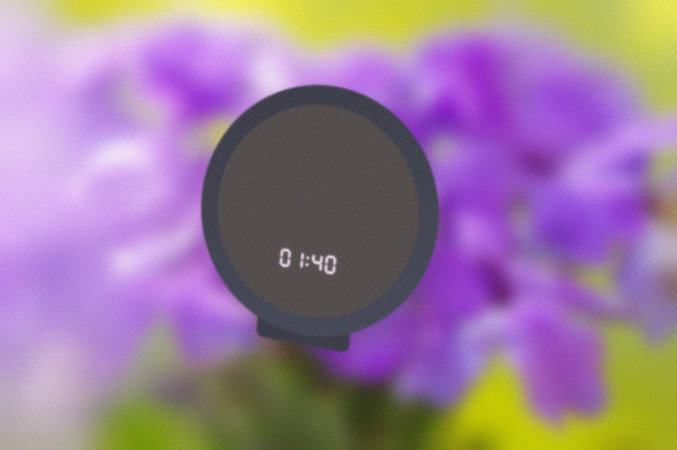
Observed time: 1:40
